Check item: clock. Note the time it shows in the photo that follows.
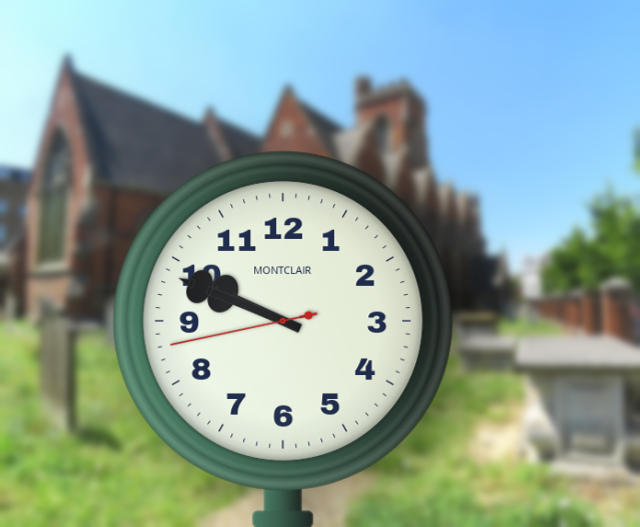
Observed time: 9:48:43
